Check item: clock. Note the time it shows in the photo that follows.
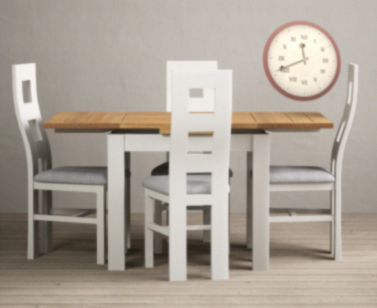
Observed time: 11:41
